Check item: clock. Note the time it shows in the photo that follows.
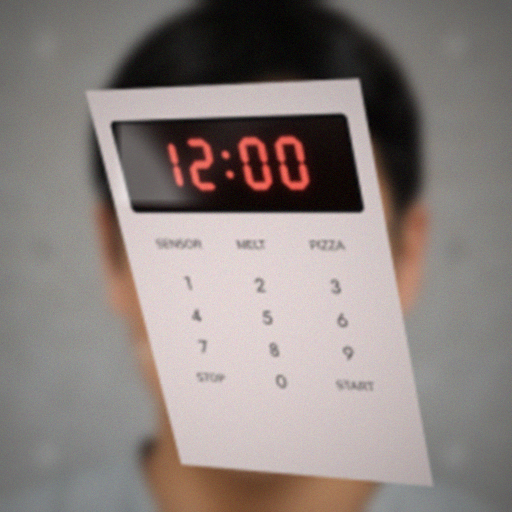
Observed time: 12:00
